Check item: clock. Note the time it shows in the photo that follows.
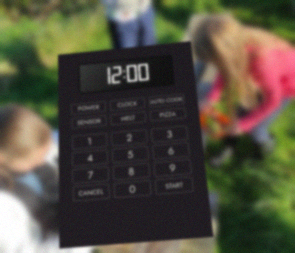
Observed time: 12:00
